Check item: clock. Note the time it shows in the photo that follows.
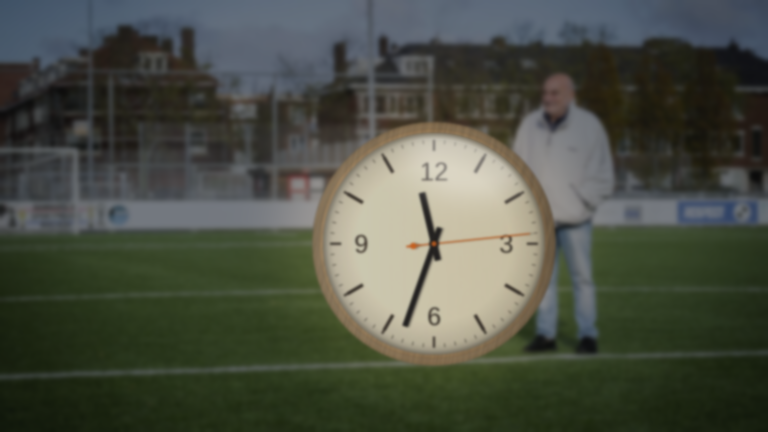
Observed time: 11:33:14
